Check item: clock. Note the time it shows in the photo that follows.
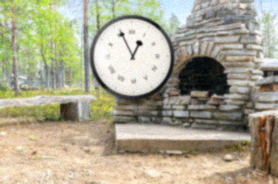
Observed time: 12:56
